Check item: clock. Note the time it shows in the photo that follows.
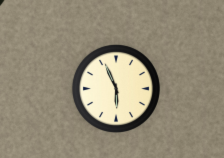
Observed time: 5:56
